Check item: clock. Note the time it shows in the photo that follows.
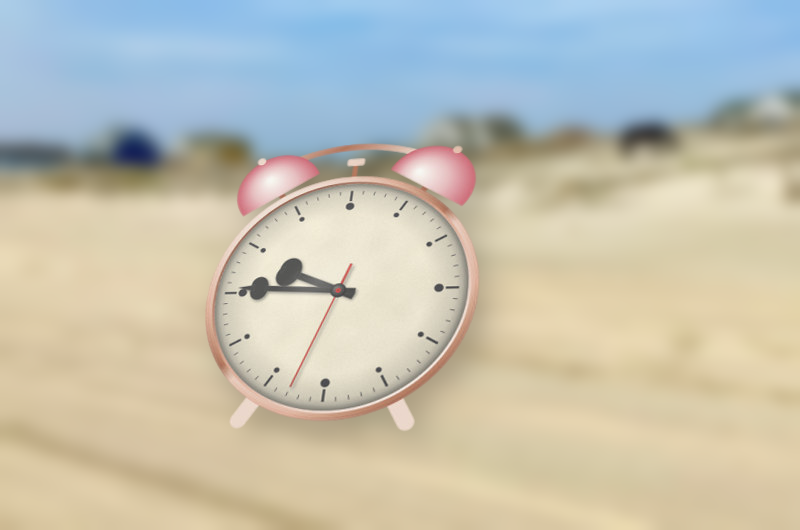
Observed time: 9:45:33
